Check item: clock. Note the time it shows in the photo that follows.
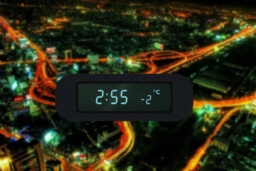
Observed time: 2:55
